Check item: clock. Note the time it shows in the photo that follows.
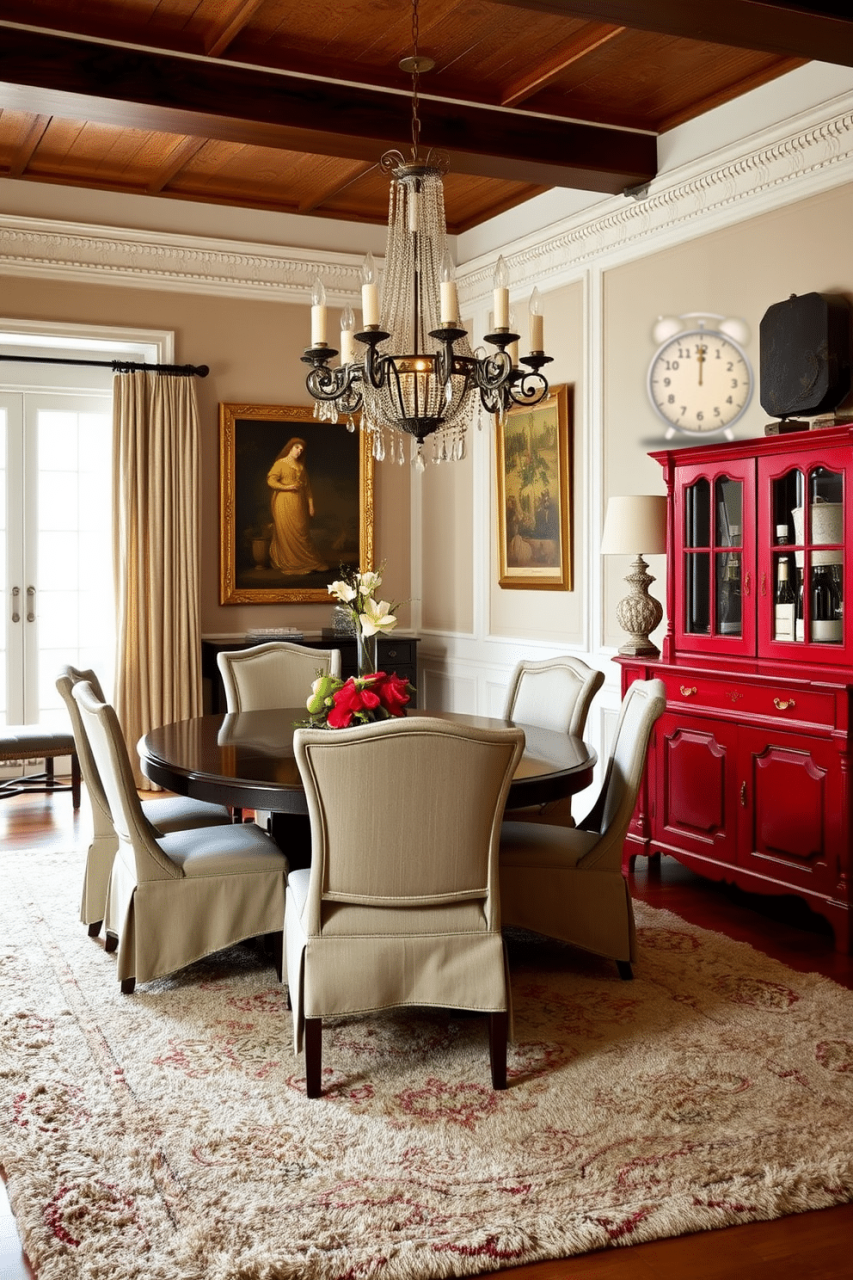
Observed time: 12:00
